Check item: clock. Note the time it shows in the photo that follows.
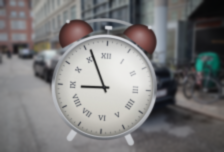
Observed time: 8:56
